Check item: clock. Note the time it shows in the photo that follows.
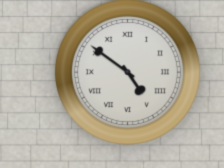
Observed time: 4:51
